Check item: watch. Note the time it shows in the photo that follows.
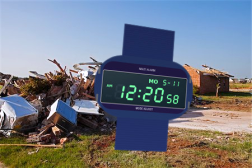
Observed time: 12:20:58
